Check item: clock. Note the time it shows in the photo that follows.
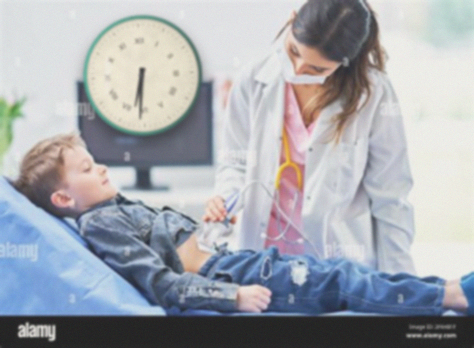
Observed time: 6:31
